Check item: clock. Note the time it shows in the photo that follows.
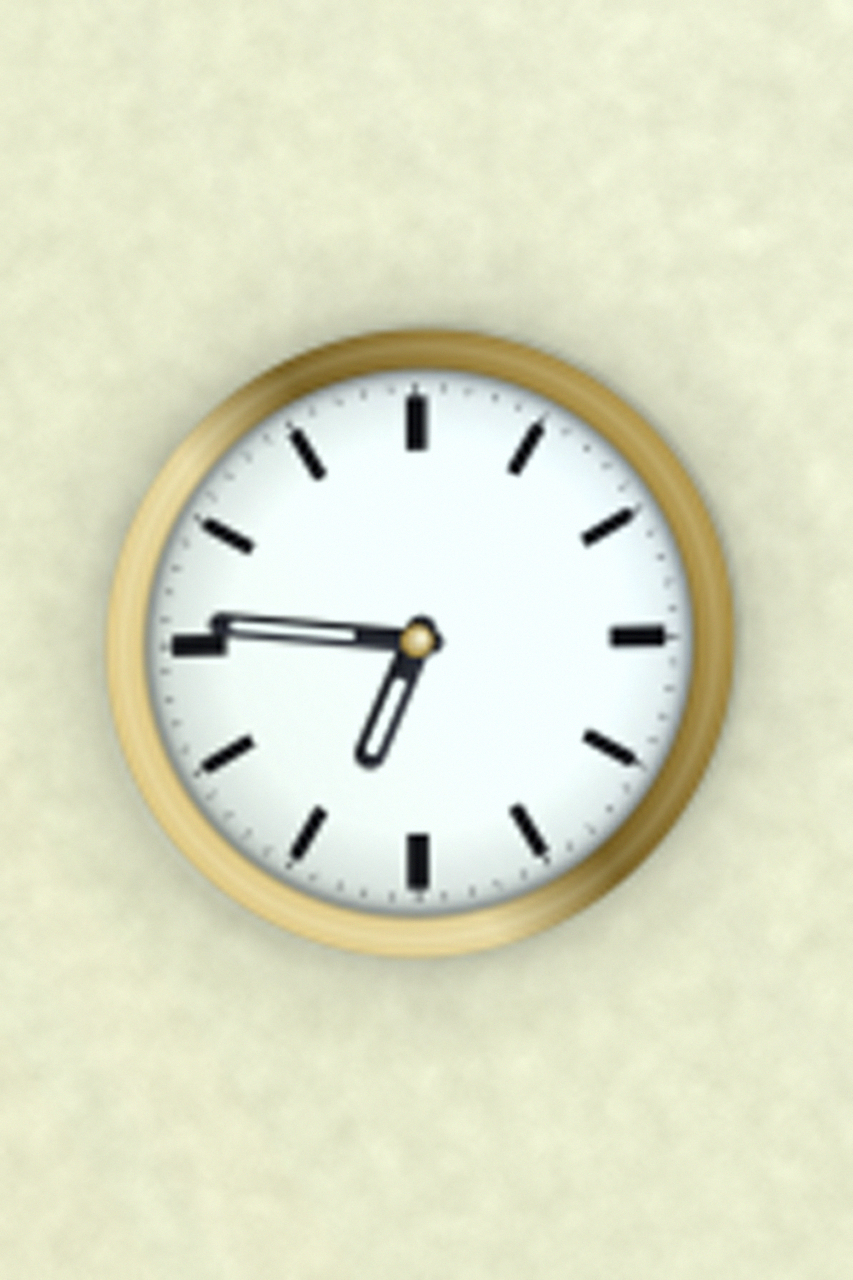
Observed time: 6:46
